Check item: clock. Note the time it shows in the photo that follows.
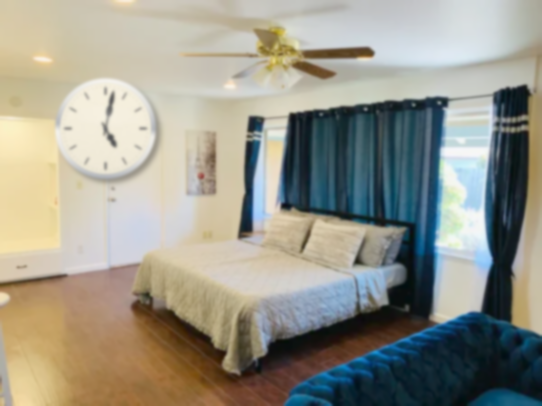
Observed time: 5:02
